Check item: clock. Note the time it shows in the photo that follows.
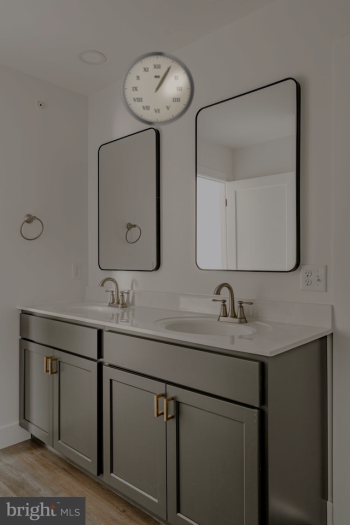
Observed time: 1:05
